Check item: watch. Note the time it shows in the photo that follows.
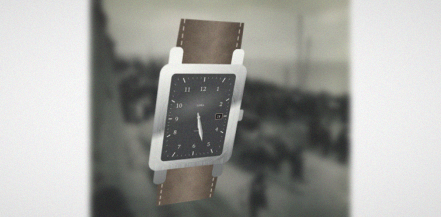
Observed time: 5:27
